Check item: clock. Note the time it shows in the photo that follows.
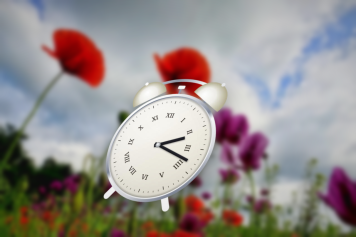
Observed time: 2:18
